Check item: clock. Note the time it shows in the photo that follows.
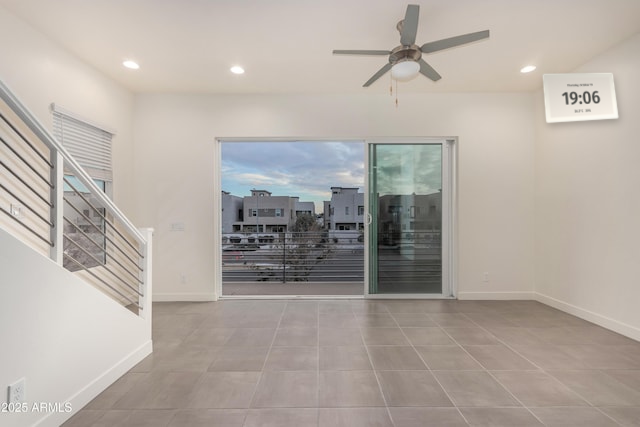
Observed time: 19:06
